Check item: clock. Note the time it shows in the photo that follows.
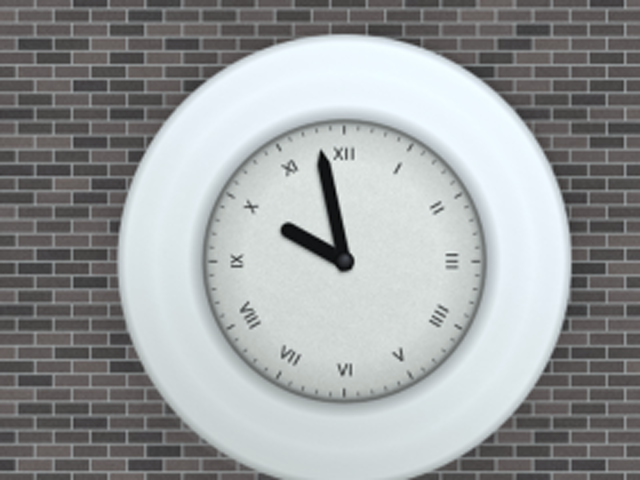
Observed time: 9:58
